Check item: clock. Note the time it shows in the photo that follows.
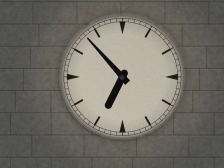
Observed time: 6:53
